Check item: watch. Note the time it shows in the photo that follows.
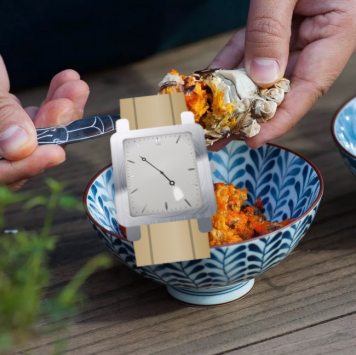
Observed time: 4:53
